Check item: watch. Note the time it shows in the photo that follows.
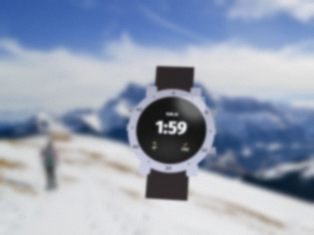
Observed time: 1:59
